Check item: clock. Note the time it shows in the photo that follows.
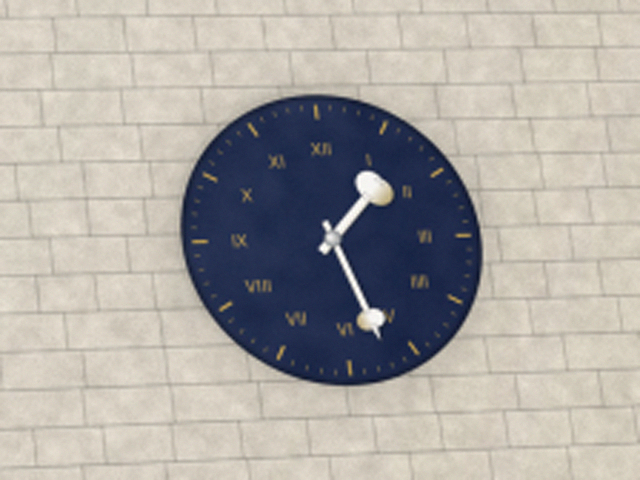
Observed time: 1:27
